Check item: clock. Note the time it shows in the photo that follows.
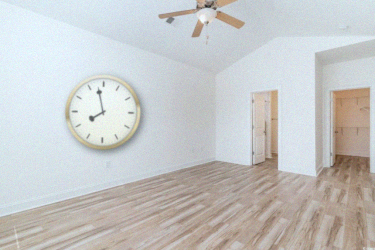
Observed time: 7:58
